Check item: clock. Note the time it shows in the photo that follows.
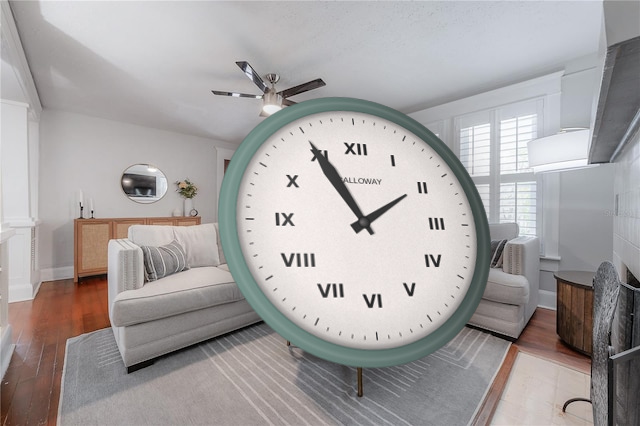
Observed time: 1:55
